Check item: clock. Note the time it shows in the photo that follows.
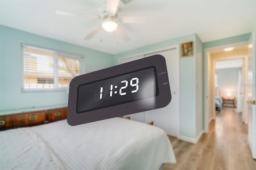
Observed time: 11:29
